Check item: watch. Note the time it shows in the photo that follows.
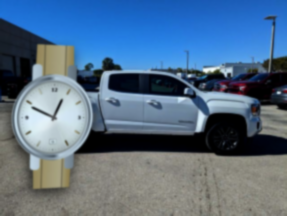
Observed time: 12:49
